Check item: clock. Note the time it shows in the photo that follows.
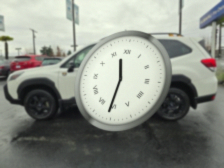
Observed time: 11:31
